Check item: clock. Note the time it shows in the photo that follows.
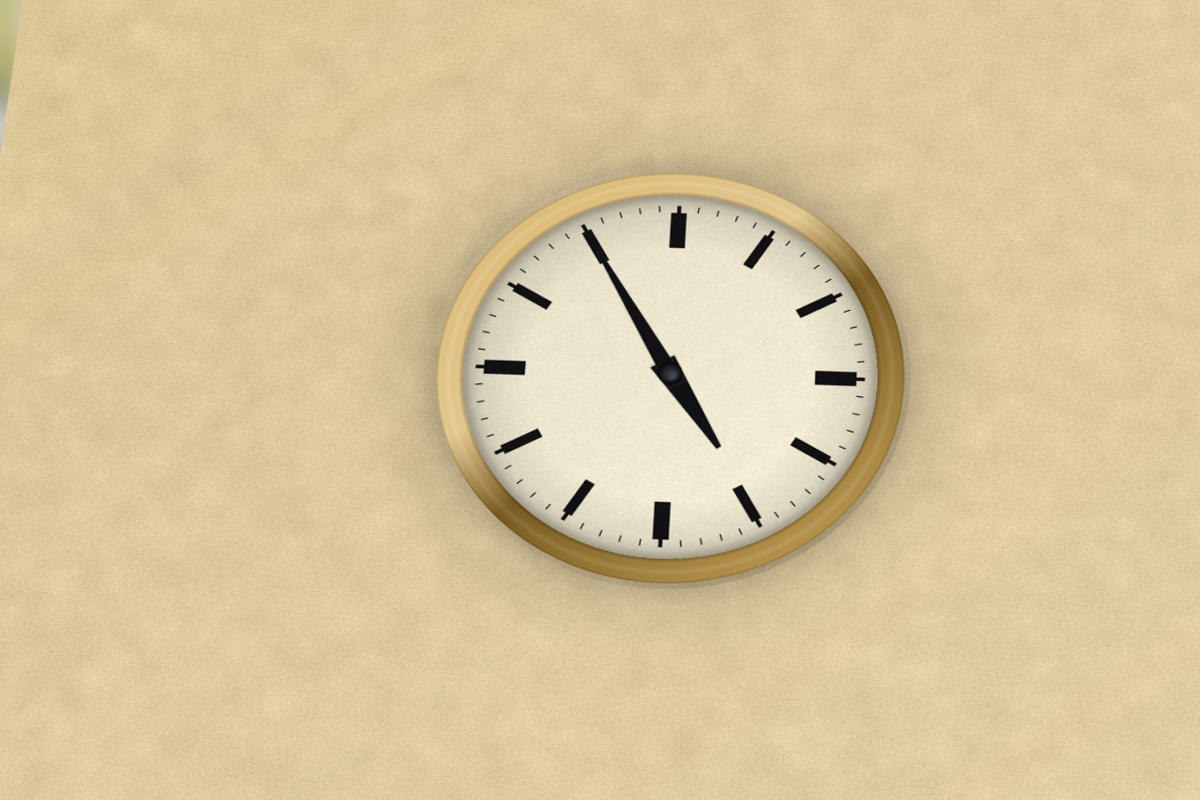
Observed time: 4:55
